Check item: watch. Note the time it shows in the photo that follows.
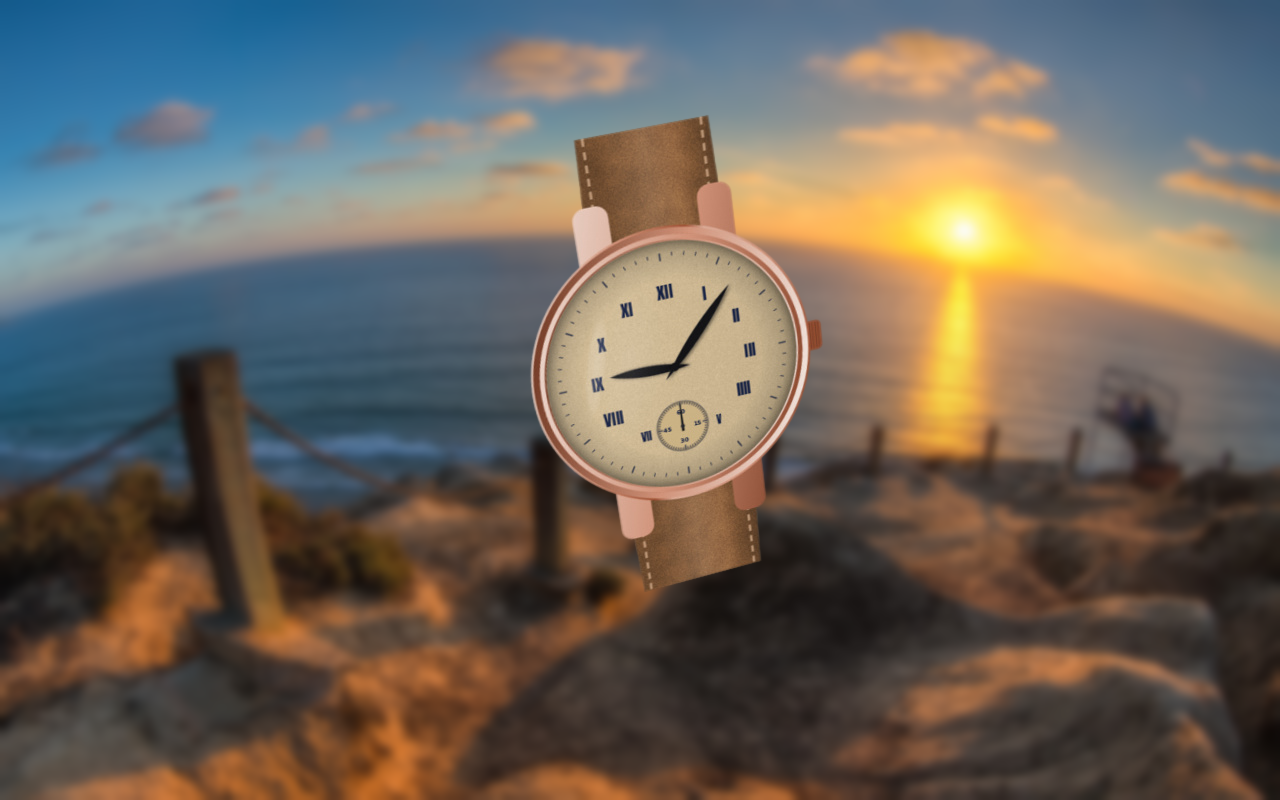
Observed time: 9:07
